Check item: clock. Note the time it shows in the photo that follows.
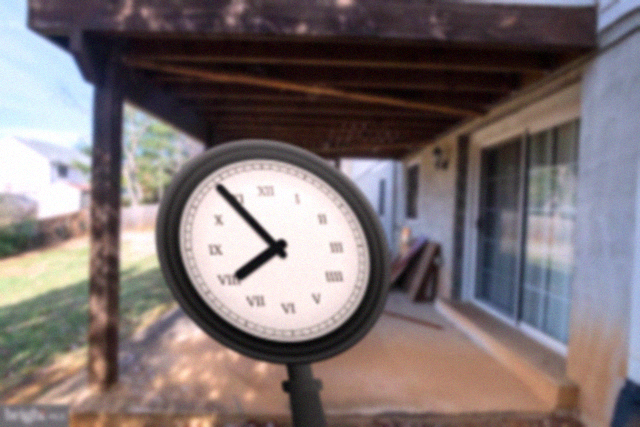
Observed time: 7:54
